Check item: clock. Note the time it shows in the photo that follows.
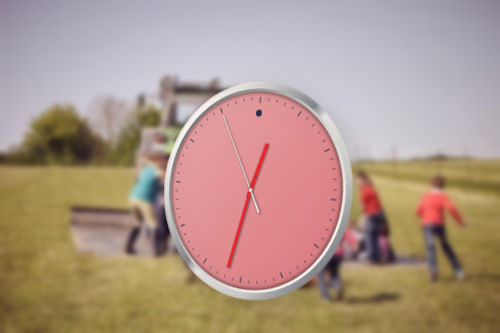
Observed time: 12:31:55
